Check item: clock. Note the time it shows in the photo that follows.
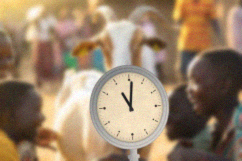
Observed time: 11:01
